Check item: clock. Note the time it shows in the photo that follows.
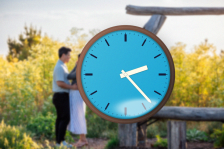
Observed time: 2:23
